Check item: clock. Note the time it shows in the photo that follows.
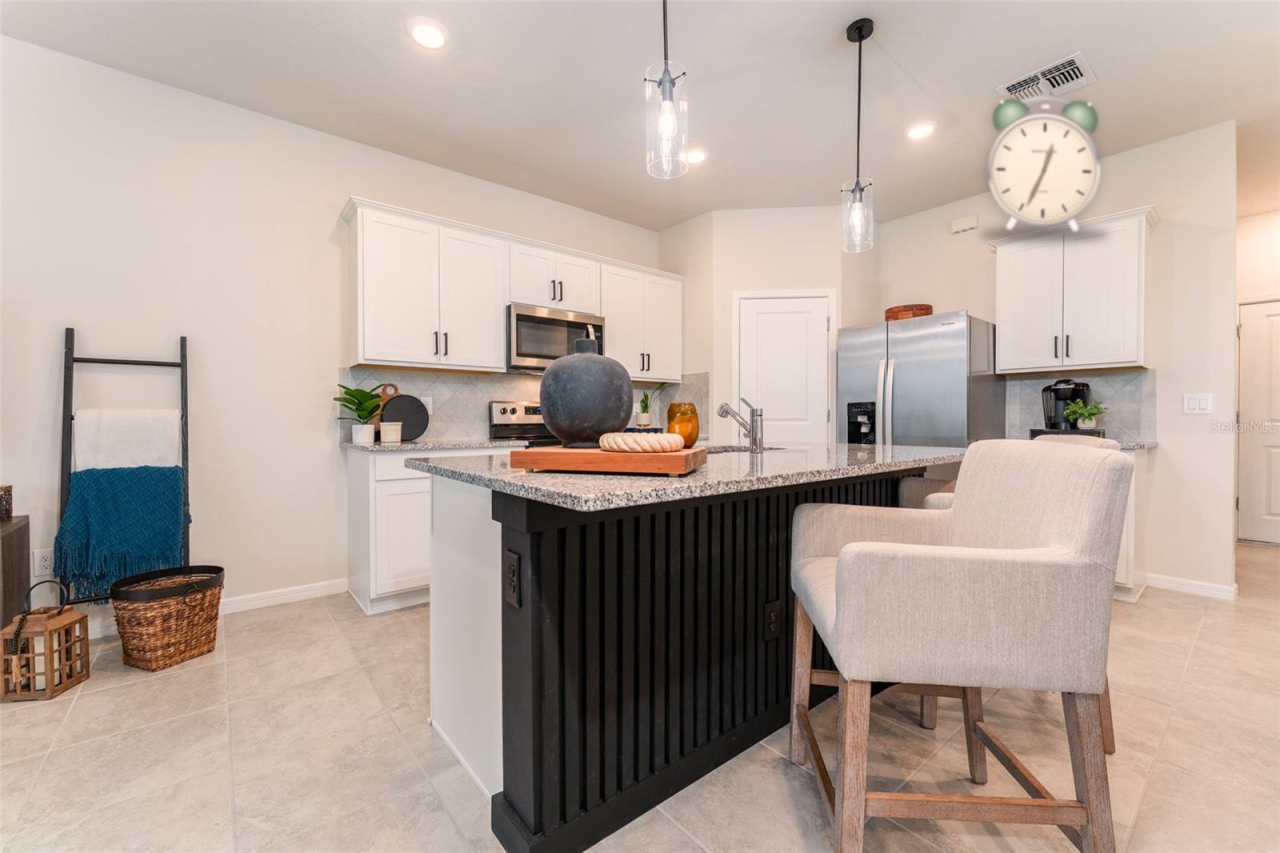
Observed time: 12:34
